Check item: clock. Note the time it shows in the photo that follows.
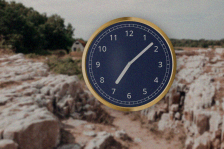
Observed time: 7:08
